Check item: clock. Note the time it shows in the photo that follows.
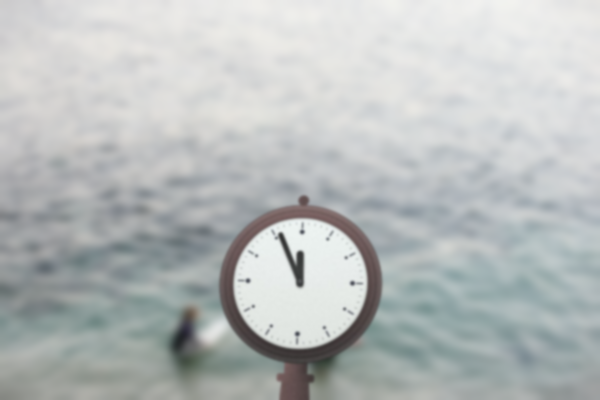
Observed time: 11:56
